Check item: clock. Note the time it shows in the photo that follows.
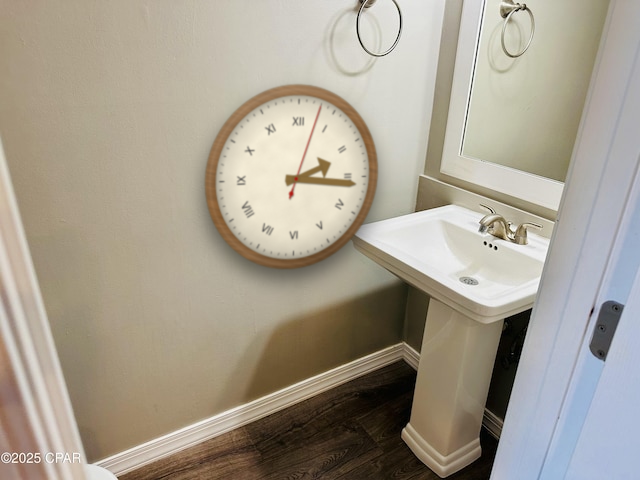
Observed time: 2:16:03
